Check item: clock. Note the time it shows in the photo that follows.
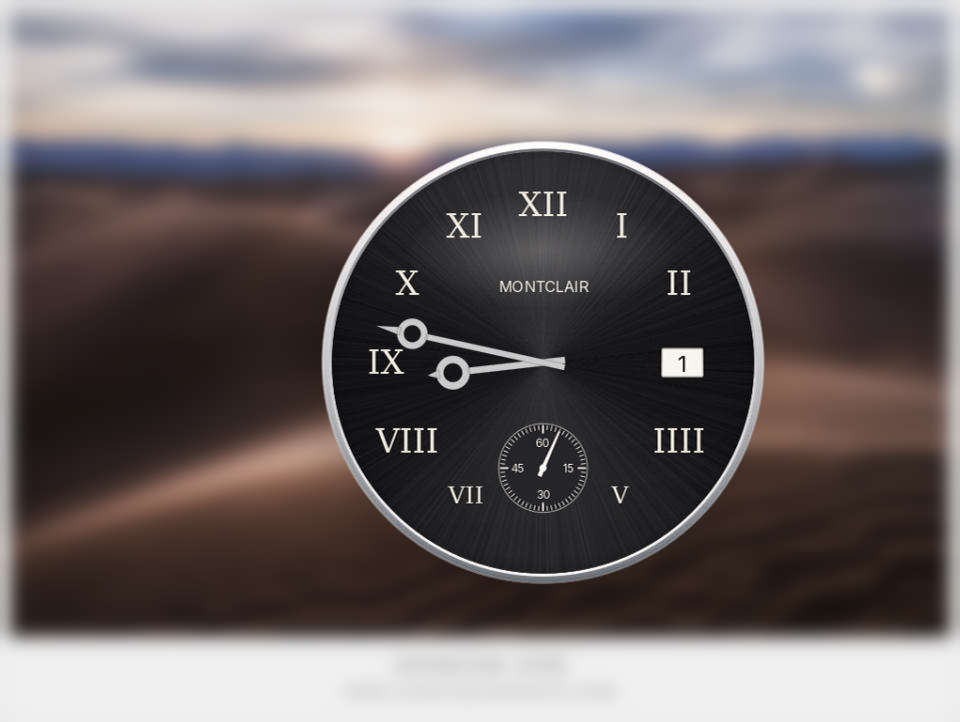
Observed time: 8:47:04
